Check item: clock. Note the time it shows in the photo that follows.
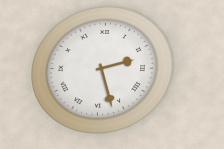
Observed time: 2:27
